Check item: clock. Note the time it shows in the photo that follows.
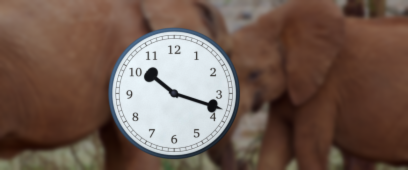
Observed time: 10:18
